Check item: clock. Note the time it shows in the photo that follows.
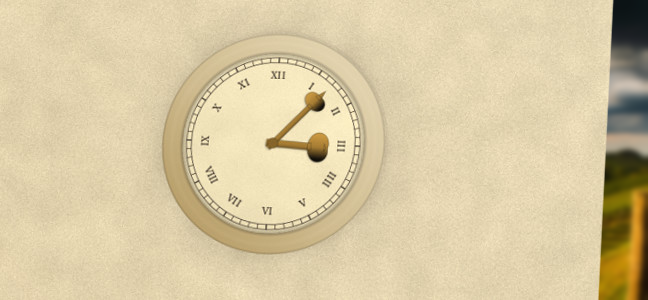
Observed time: 3:07
